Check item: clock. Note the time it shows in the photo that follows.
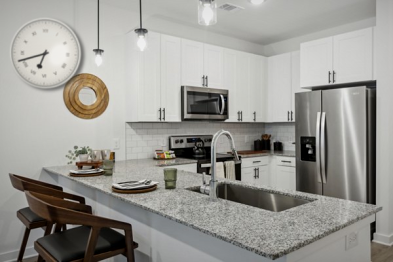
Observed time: 6:42
